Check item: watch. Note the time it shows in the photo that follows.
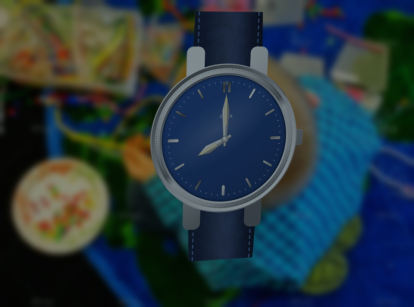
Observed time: 8:00
